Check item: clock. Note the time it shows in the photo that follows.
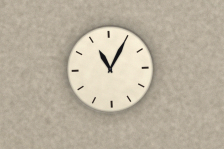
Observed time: 11:05
